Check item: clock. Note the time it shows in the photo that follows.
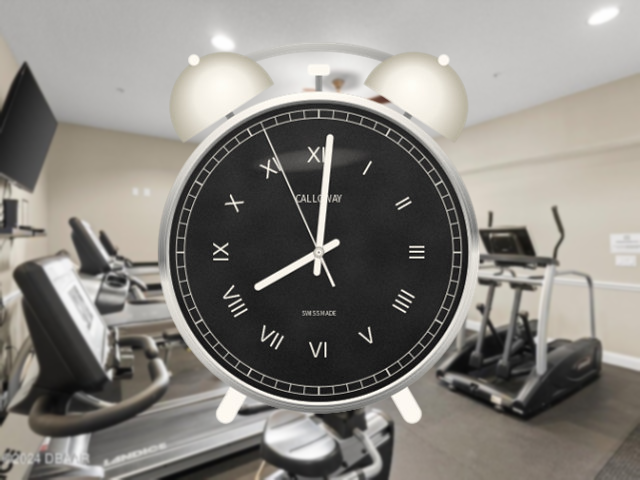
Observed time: 8:00:56
